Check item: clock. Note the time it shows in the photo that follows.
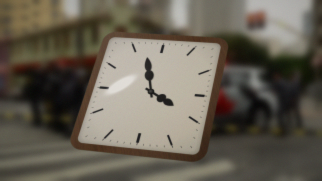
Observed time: 3:57
